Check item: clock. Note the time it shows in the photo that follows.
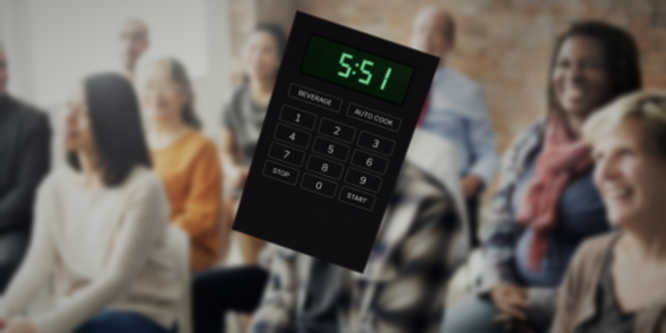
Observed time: 5:51
